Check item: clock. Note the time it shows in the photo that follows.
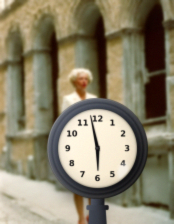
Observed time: 5:58
